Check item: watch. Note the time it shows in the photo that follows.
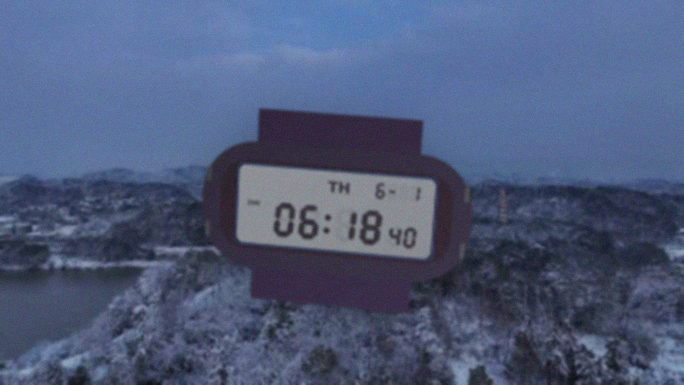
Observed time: 6:18:40
